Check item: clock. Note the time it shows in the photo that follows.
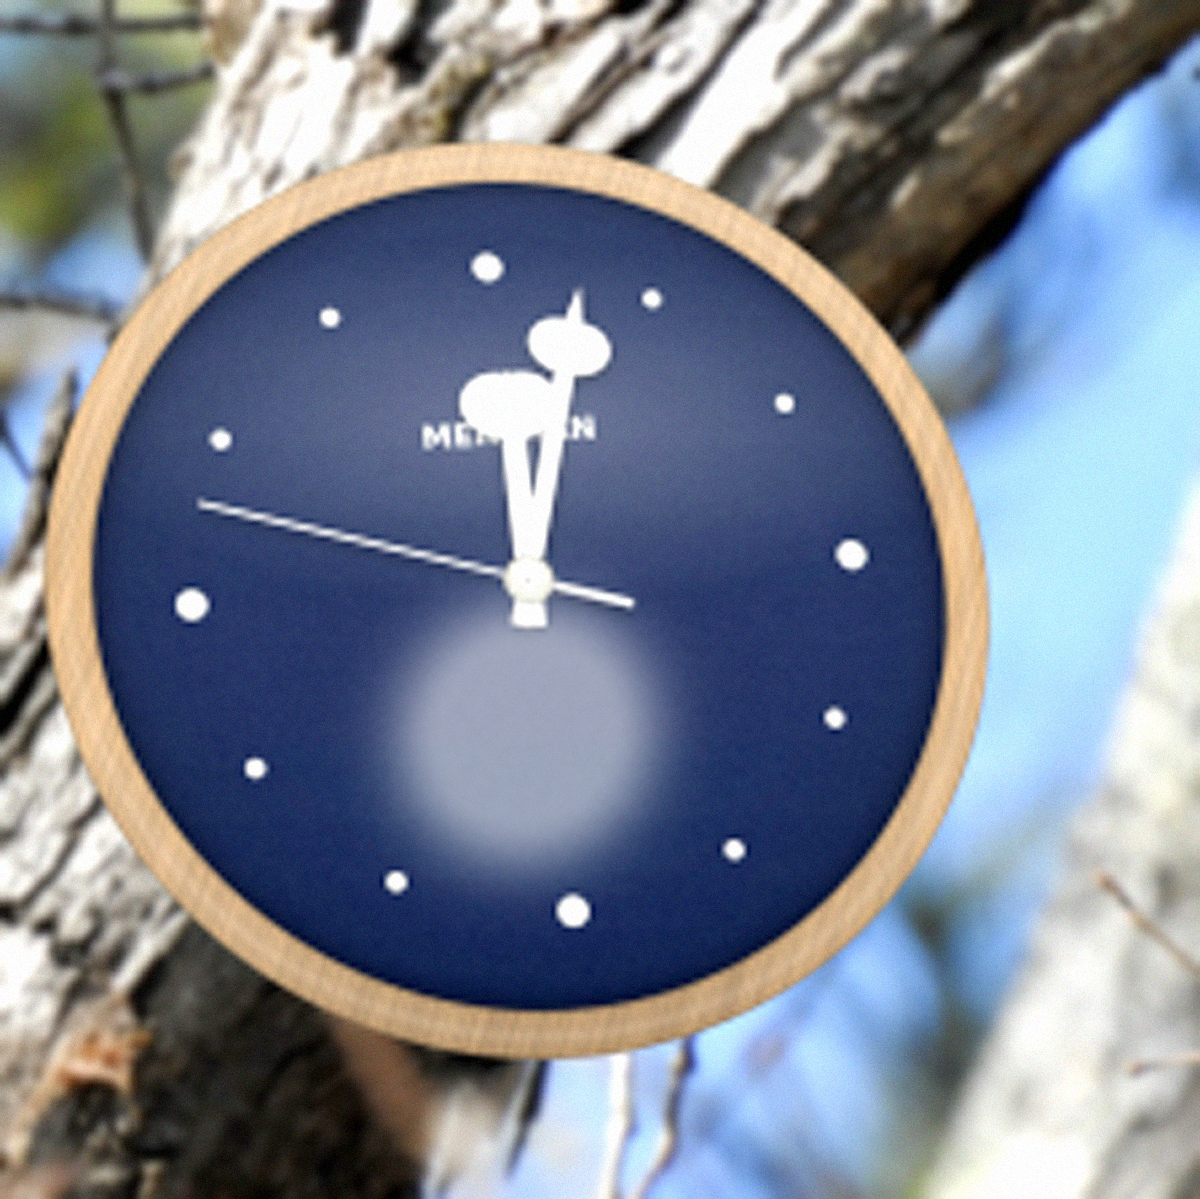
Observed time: 12:02:48
